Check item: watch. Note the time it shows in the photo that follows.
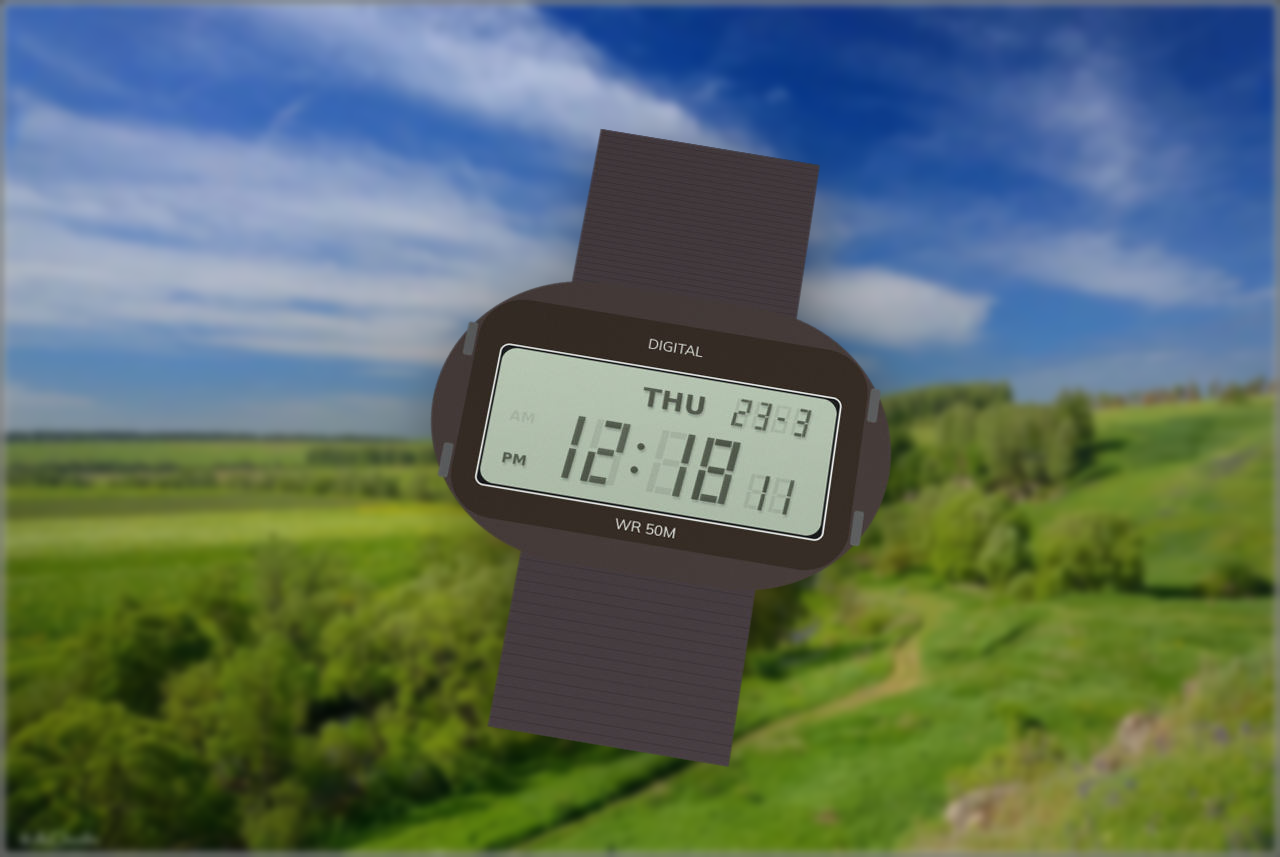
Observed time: 12:18:11
